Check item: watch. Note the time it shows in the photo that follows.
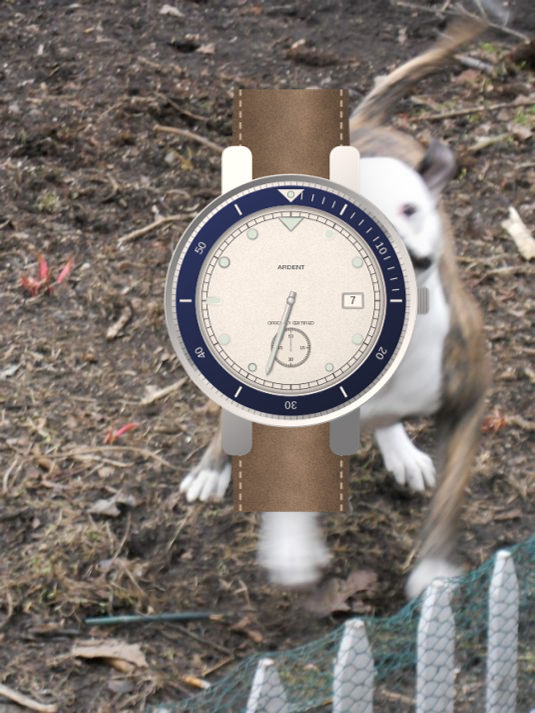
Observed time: 6:33
